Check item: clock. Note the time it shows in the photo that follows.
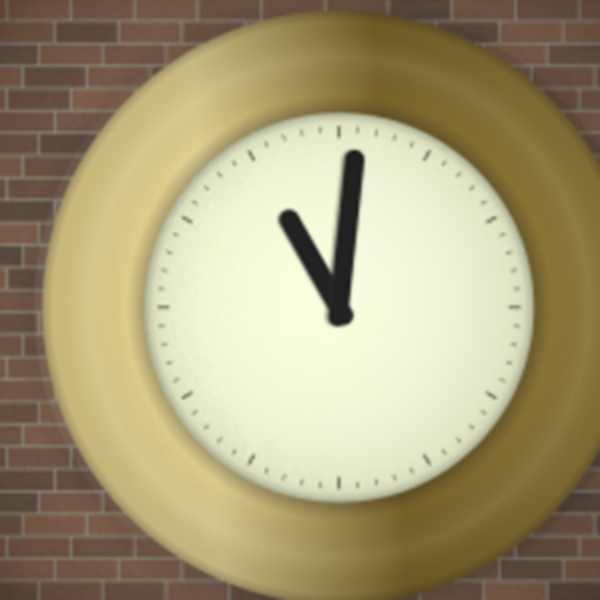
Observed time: 11:01
